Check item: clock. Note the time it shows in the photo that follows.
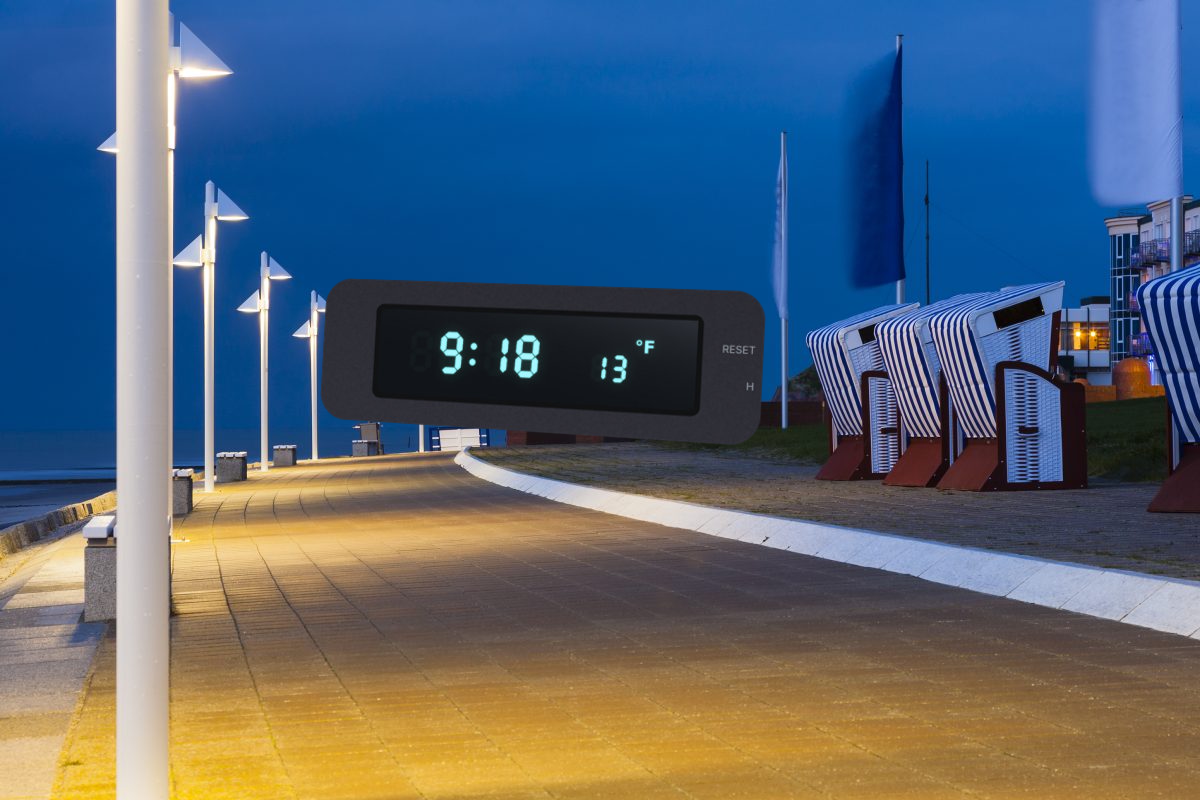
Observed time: 9:18
